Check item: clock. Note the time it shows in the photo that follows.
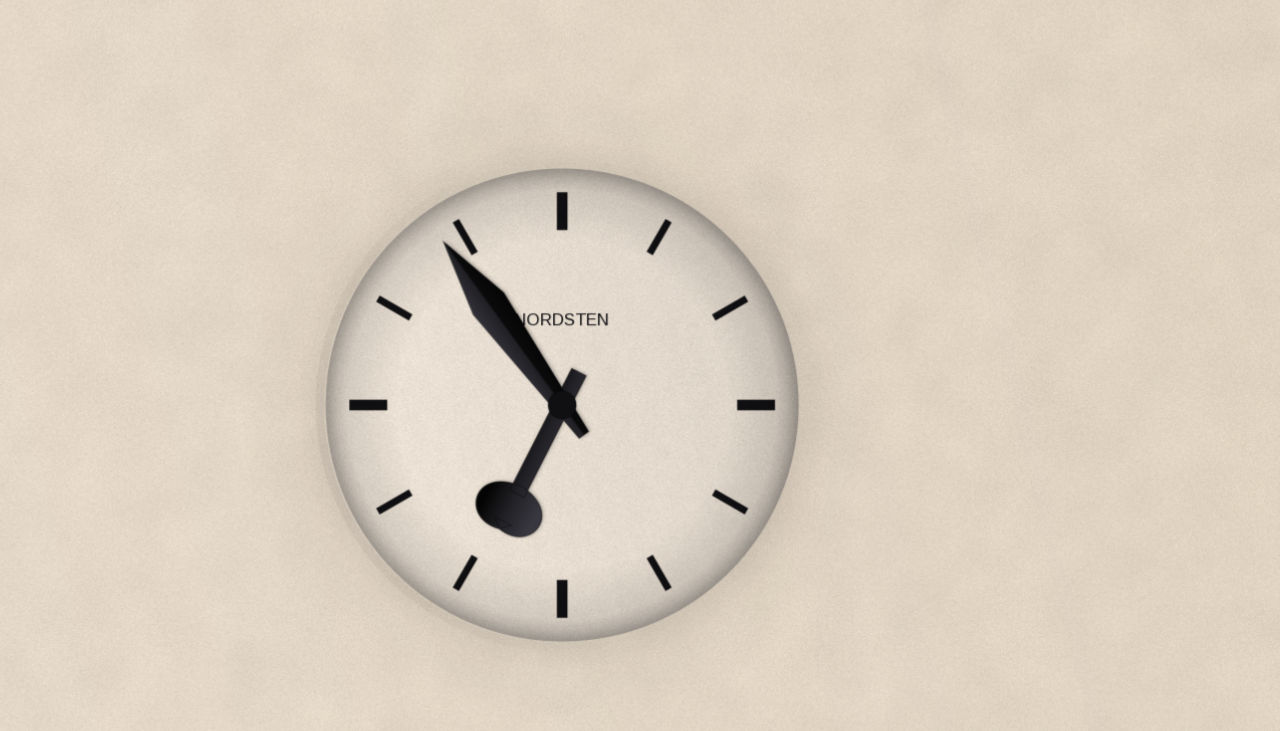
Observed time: 6:54
